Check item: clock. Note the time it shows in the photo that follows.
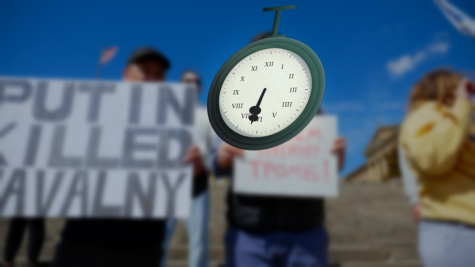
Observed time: 6:32
